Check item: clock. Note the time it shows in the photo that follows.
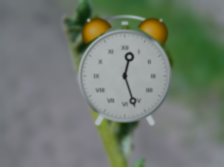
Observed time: 12:27
